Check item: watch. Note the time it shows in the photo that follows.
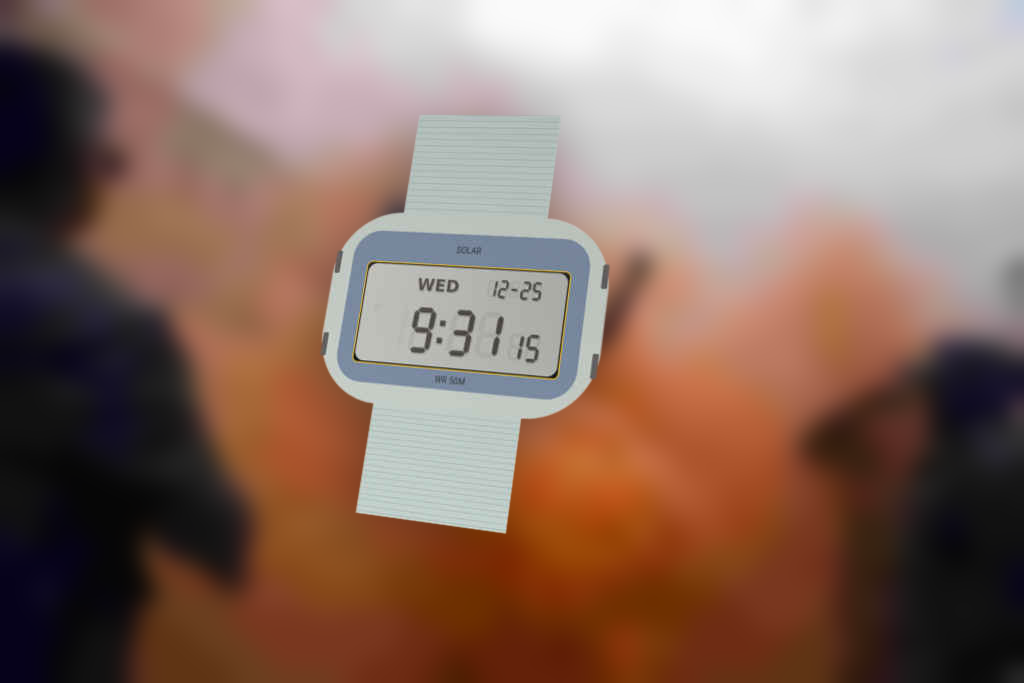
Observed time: 9:31:15
